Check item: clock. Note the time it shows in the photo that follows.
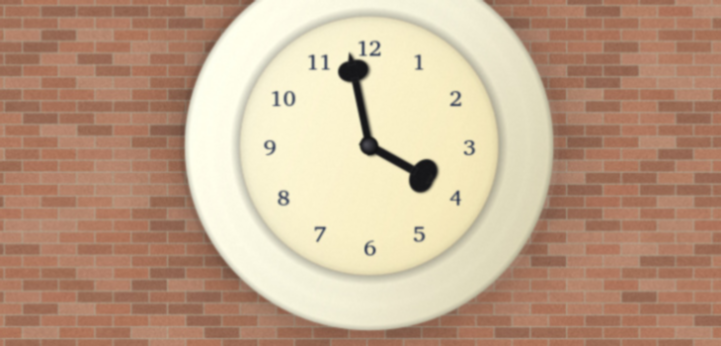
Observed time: 3:58
